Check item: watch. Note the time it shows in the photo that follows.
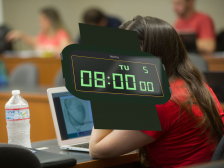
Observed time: 8:00:00
